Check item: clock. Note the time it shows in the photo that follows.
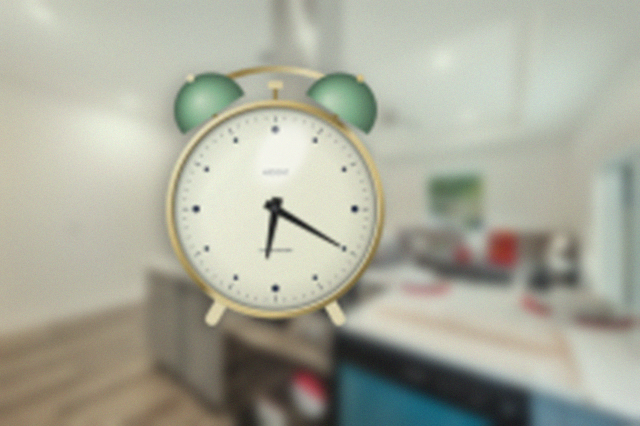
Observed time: 6:20
